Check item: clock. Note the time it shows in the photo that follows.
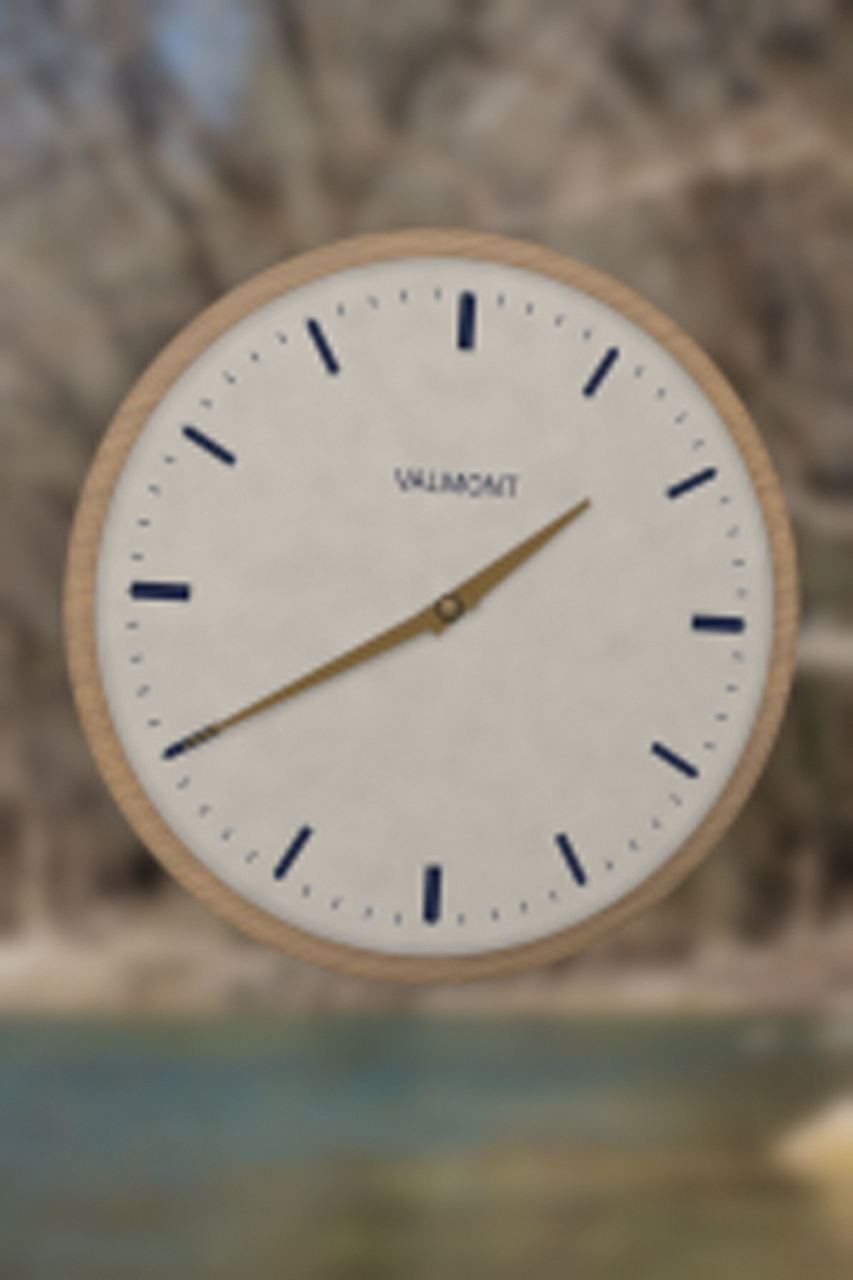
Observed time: 1:40
